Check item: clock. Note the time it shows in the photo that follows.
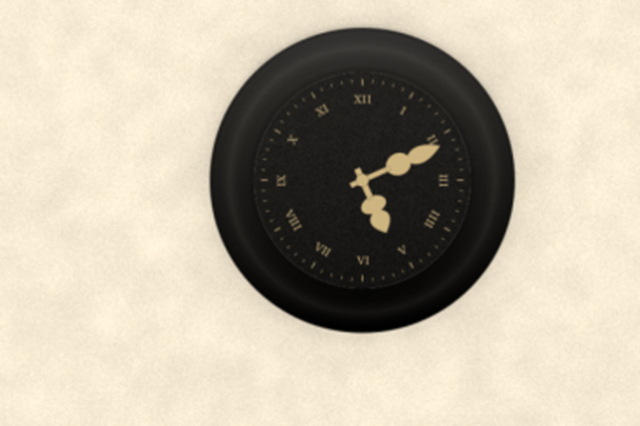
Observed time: 5:11
